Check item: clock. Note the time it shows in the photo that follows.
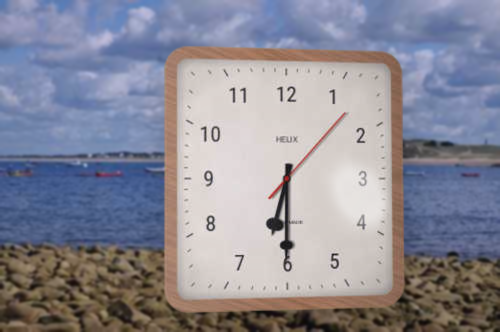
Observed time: 6:30:07
